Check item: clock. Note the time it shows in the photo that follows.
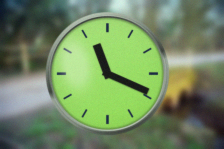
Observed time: 11:19
